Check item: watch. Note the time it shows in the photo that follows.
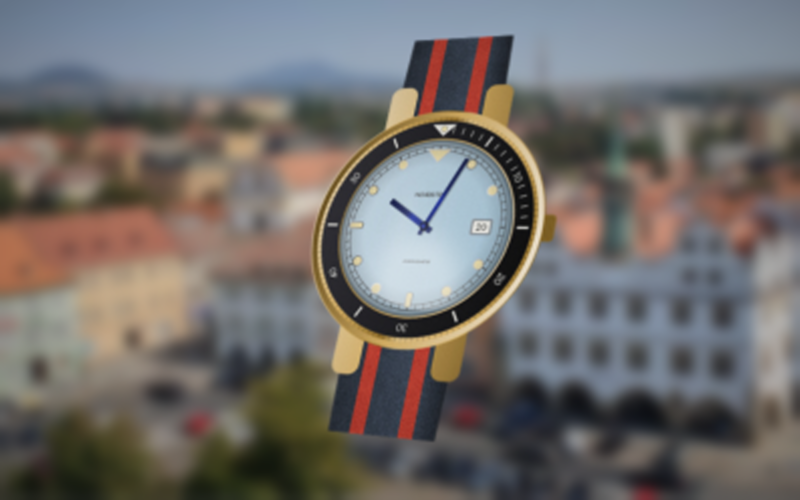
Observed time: 10:04
